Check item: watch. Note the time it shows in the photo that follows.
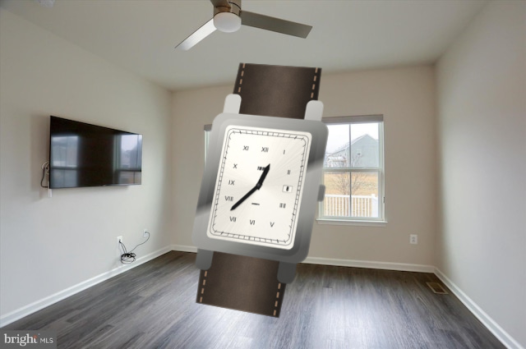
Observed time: 12:37
